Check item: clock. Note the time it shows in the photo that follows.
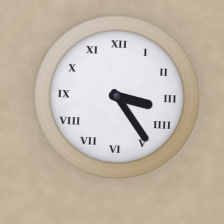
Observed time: 3:24
